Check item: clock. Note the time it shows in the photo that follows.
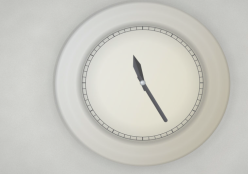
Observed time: 11:25
